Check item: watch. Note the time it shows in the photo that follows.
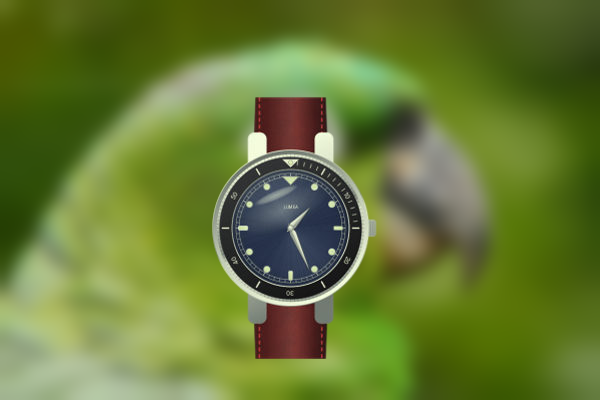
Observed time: 1:26
